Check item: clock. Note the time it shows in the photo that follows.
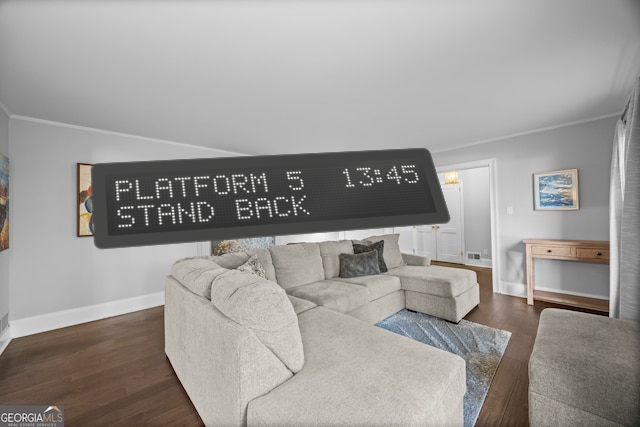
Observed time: 13:45
